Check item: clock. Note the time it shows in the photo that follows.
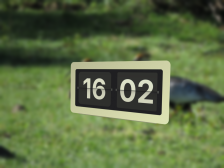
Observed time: 16:02
